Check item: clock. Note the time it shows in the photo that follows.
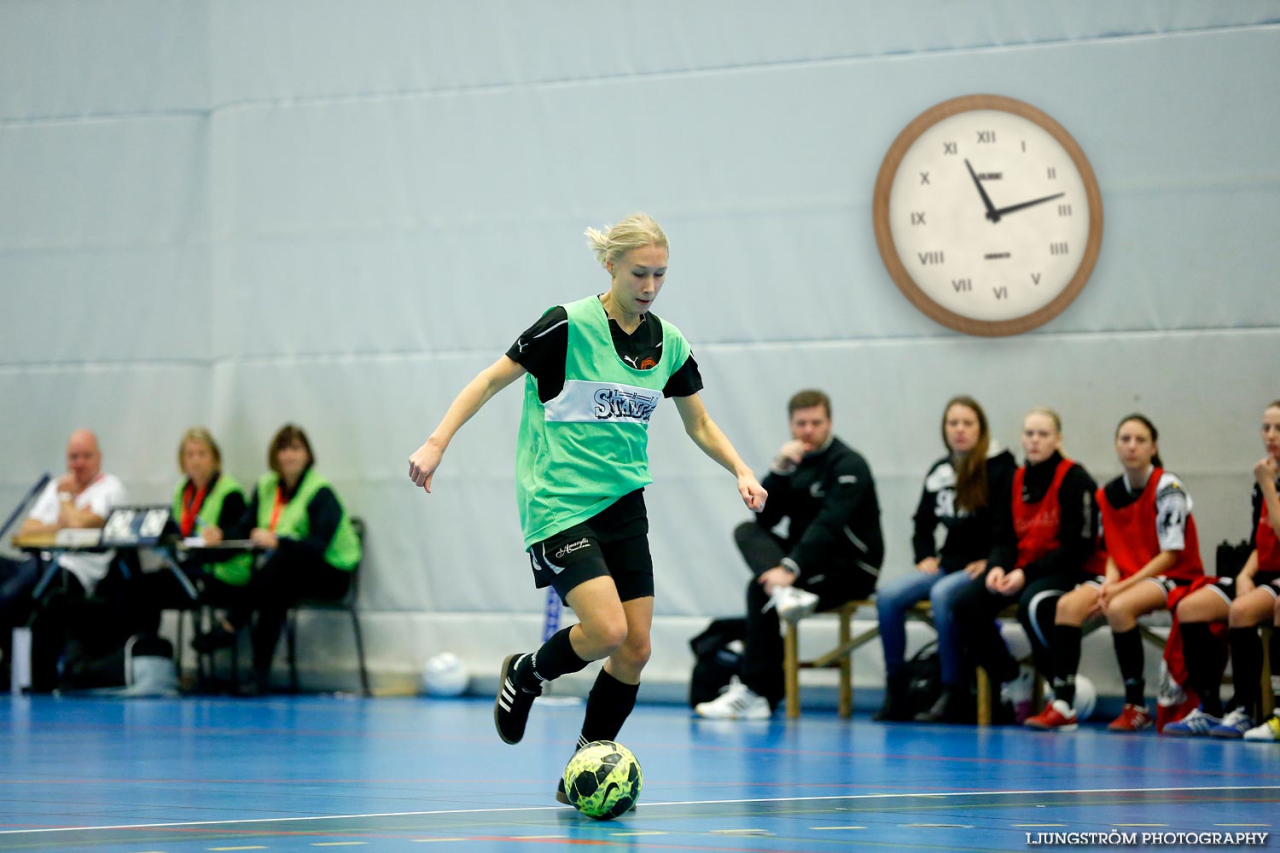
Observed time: 11:13
